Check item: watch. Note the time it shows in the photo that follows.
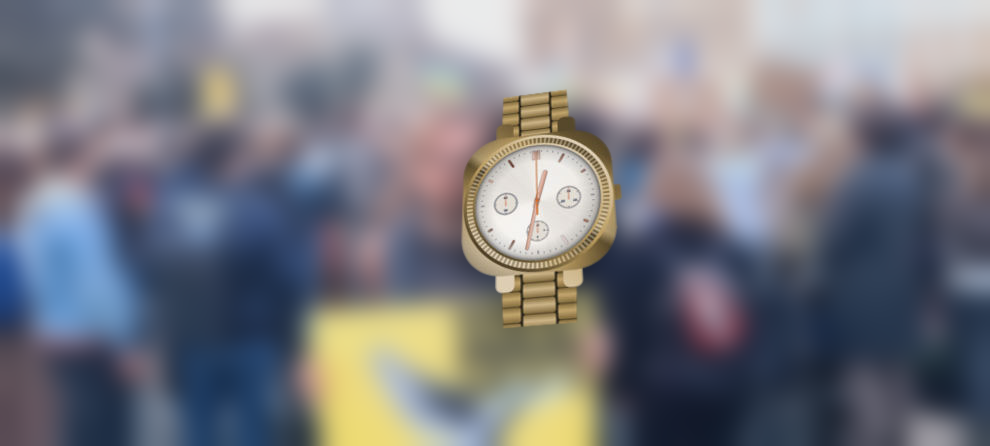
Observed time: 12:32
